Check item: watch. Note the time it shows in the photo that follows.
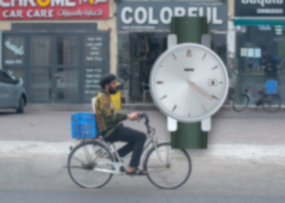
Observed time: 4:21
